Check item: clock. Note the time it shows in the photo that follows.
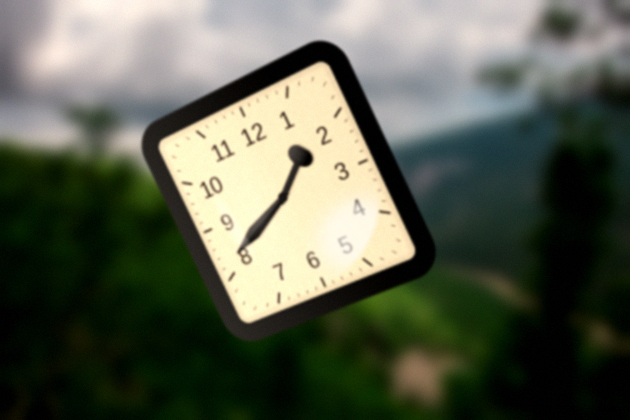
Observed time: 1:41
